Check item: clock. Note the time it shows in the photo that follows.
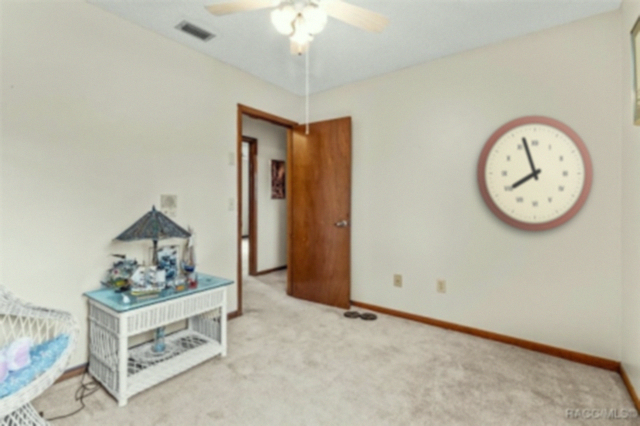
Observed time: 7:57
